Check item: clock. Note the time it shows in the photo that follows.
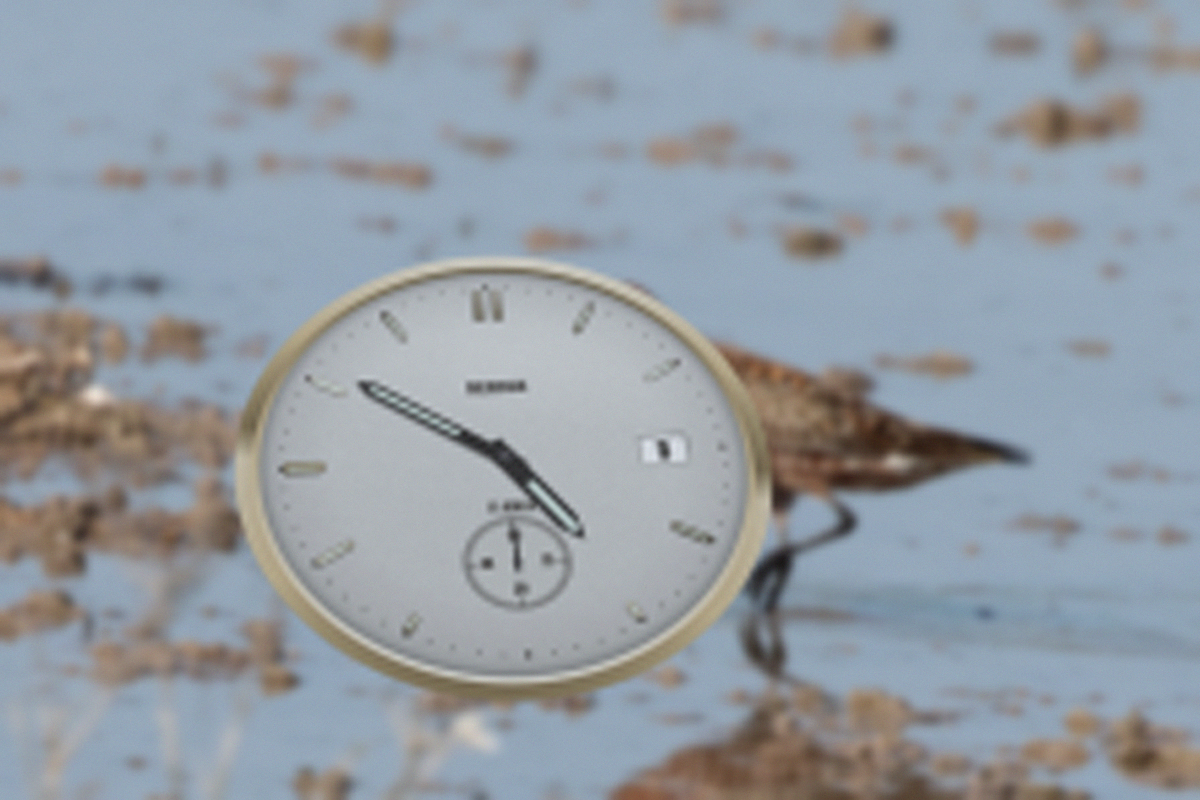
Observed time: 4:51
